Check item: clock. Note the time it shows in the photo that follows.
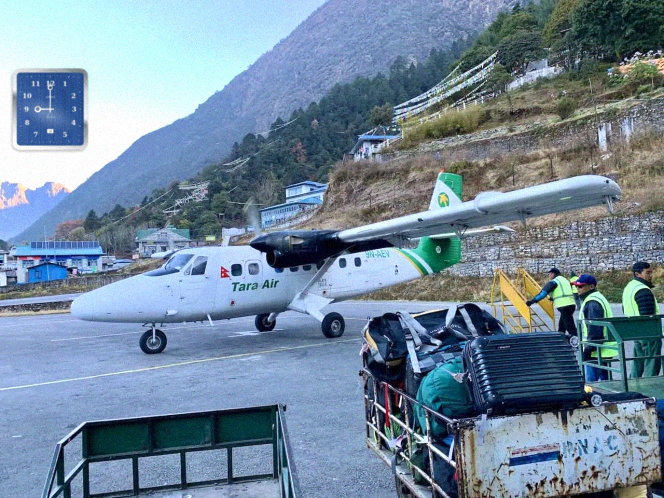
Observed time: 9:00
